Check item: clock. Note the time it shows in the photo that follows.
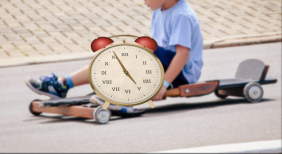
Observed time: 4:56
